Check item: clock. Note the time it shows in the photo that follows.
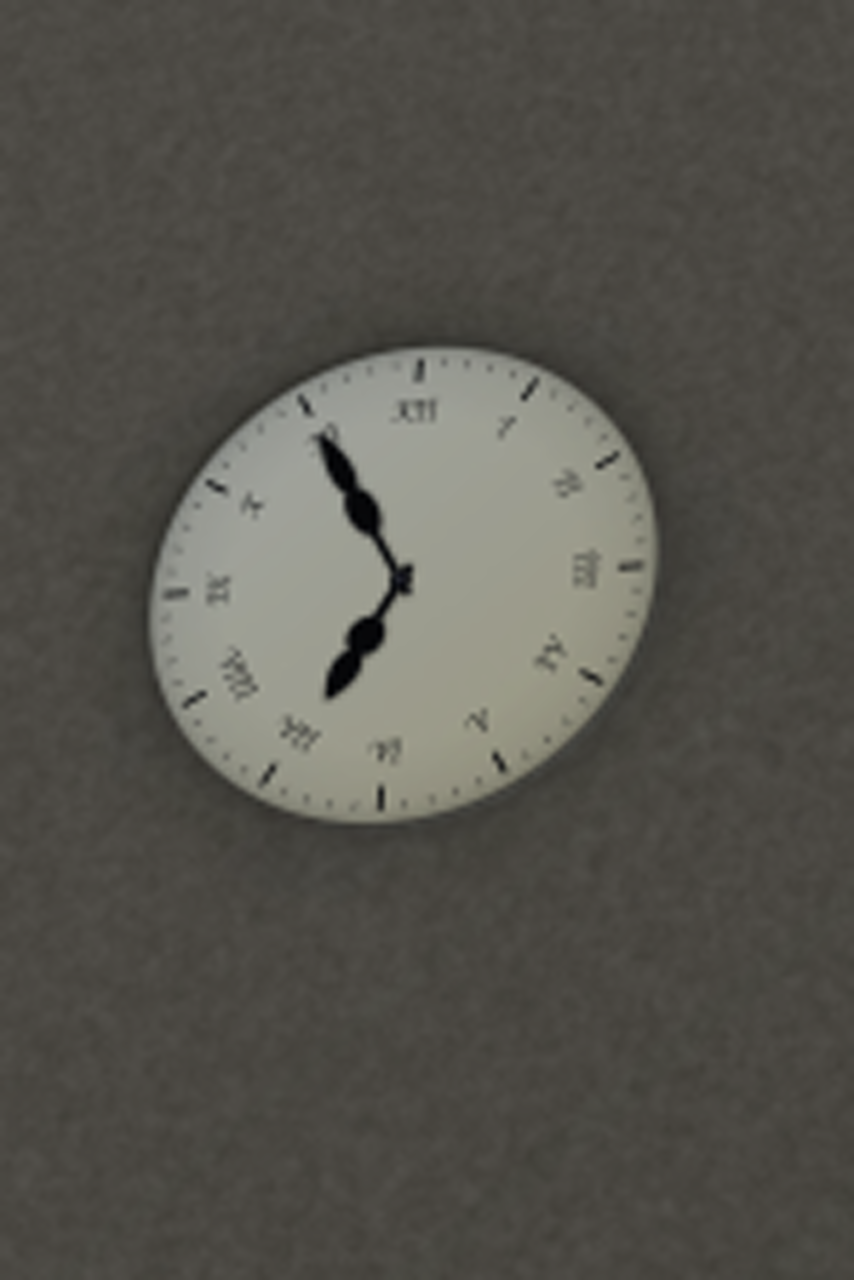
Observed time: 6:55
